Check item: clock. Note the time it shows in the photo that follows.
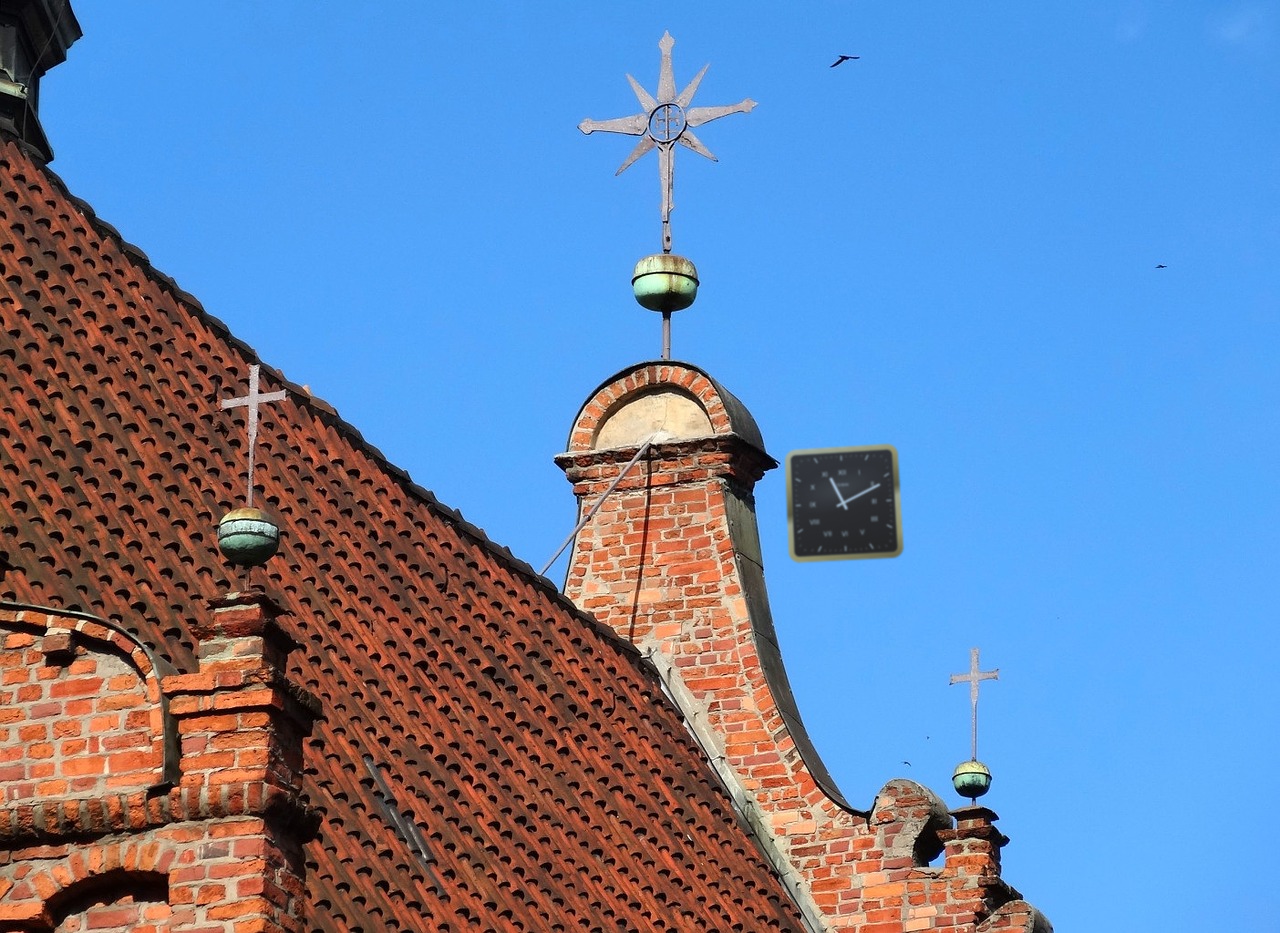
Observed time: 11:11
